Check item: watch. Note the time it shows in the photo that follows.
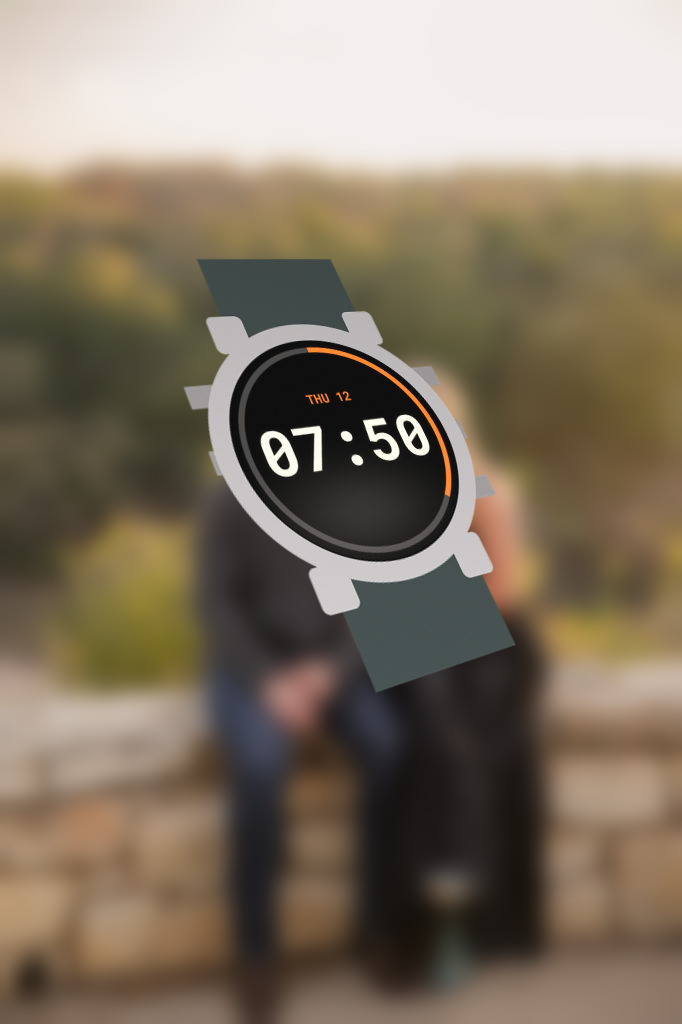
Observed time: 7:50
